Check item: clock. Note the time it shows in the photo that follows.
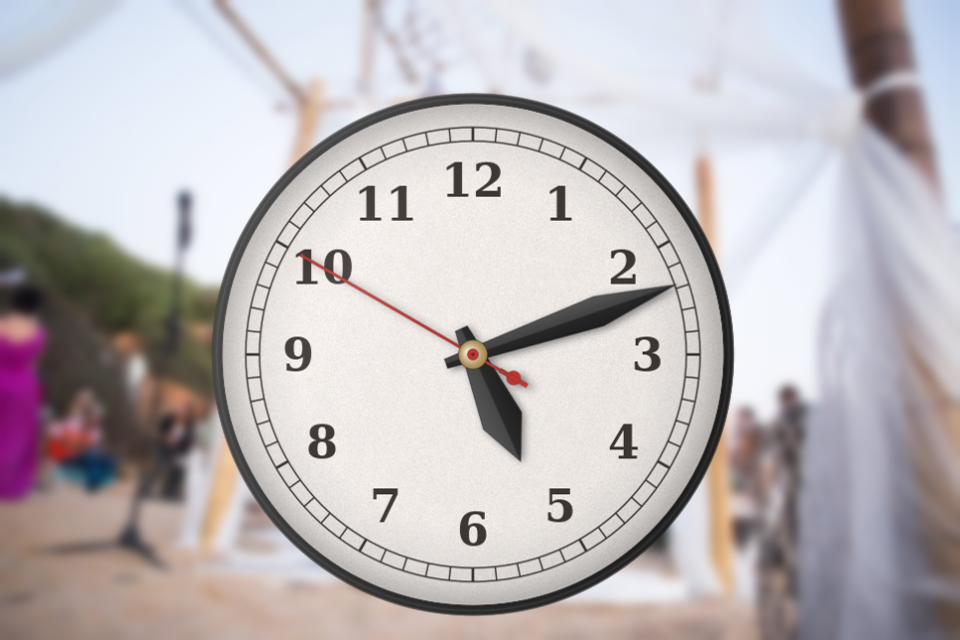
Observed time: 5:11:50
